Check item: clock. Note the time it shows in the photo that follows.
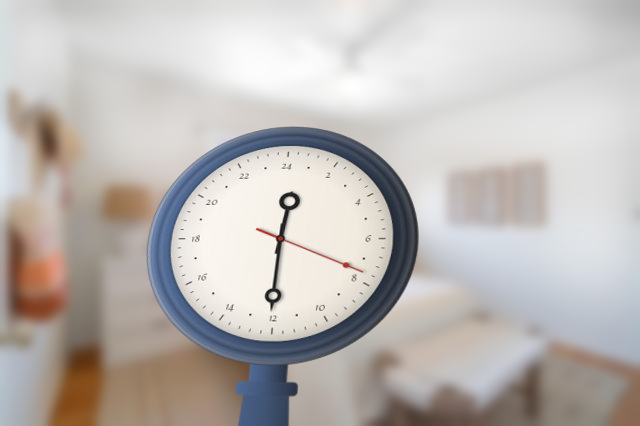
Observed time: 0:30:19
